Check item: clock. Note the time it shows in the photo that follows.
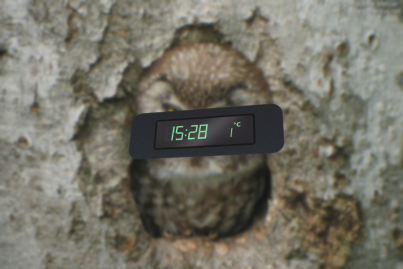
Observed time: 15:28
